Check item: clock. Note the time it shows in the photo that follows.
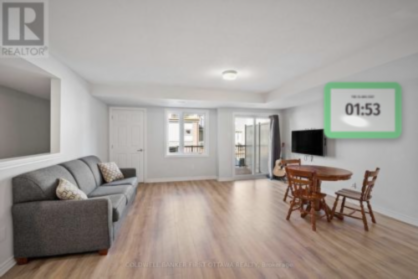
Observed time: 1:53
